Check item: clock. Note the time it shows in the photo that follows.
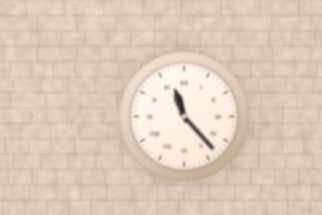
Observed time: 11:23
